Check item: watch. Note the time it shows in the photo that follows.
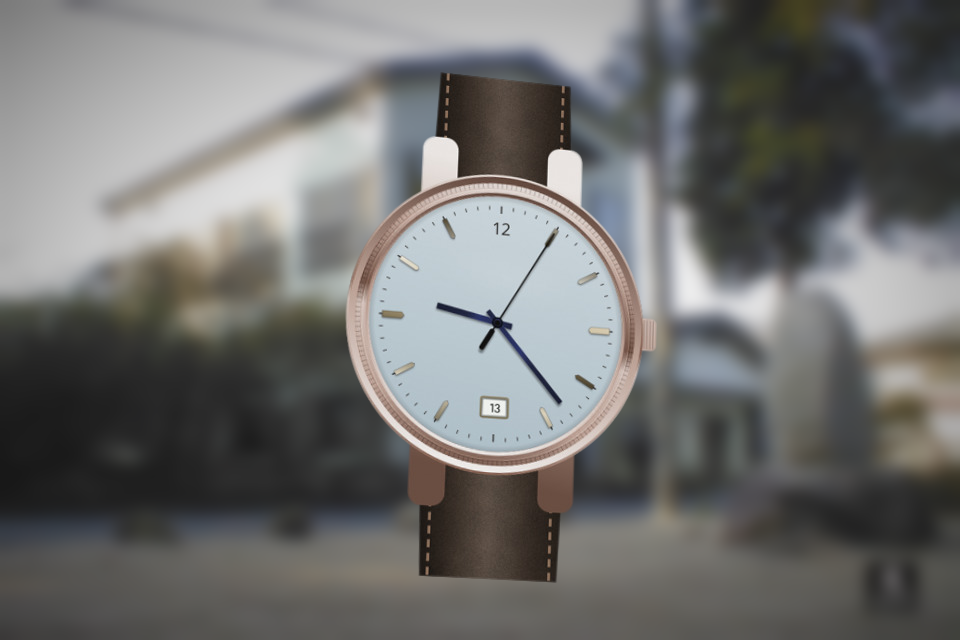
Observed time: 9:23:05
